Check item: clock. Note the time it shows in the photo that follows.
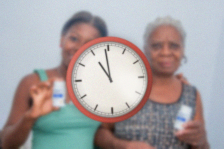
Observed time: 10:59
